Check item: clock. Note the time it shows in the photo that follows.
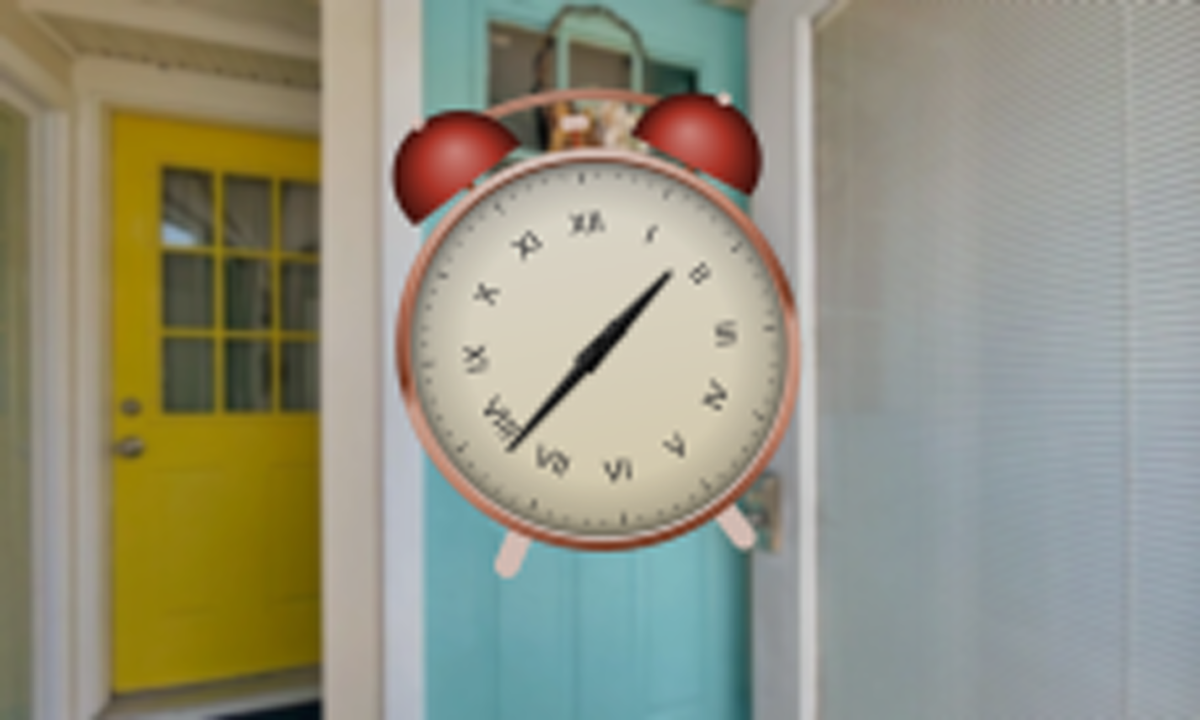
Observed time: 1:38
